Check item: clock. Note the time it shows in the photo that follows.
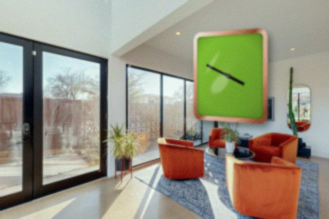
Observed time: 3:49
